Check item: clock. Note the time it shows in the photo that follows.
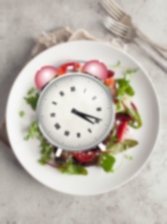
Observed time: 4:19
